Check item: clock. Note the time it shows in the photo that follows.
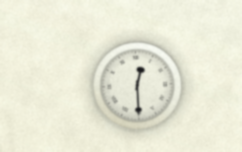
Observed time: 12:30
